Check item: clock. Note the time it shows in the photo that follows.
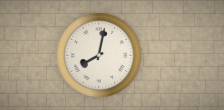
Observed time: 8:02
